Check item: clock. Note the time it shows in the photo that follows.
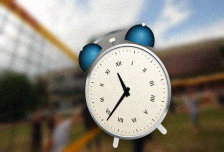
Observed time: 11:39
